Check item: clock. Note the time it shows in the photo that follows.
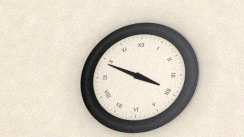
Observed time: 3:49
